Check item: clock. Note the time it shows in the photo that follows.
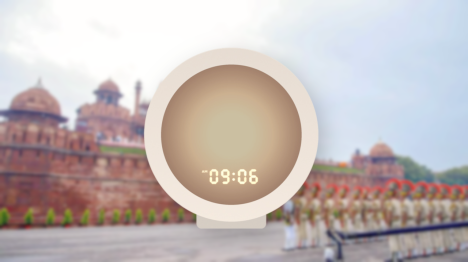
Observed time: 9:06
